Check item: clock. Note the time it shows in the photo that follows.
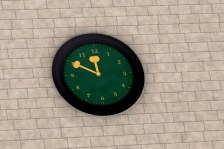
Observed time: 11:50
